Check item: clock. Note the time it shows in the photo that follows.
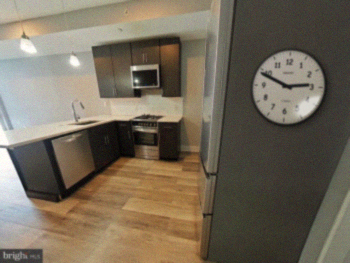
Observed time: 2:49
